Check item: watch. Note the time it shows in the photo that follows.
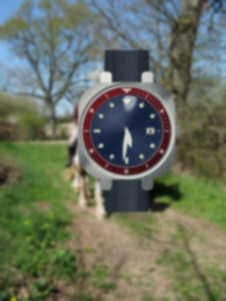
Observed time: 5:31
